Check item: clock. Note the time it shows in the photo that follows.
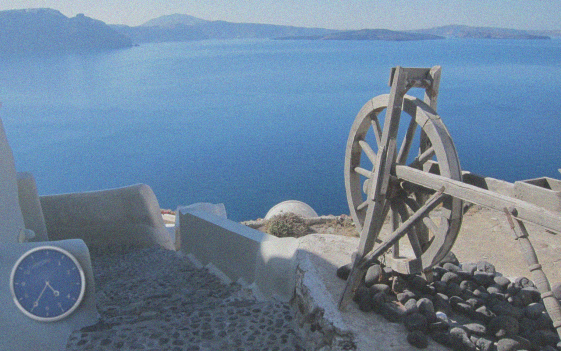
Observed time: 4:35
